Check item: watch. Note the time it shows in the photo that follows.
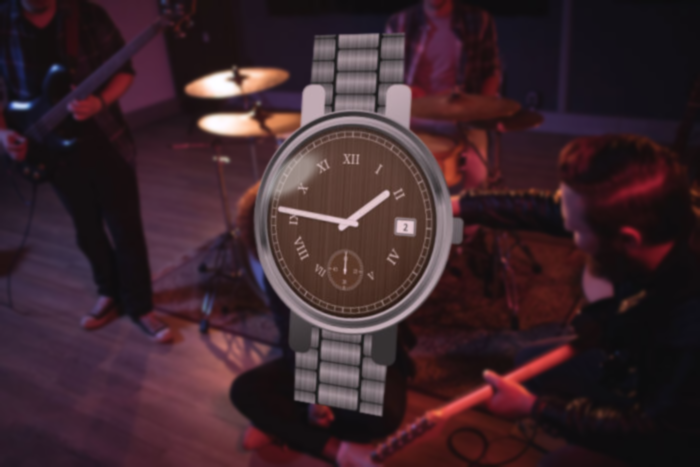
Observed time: 1:46
